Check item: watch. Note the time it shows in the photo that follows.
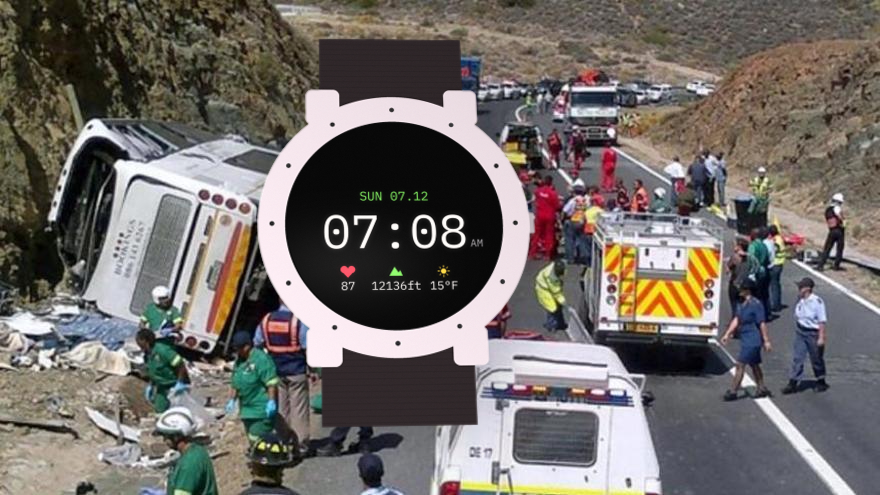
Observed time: 7:08
